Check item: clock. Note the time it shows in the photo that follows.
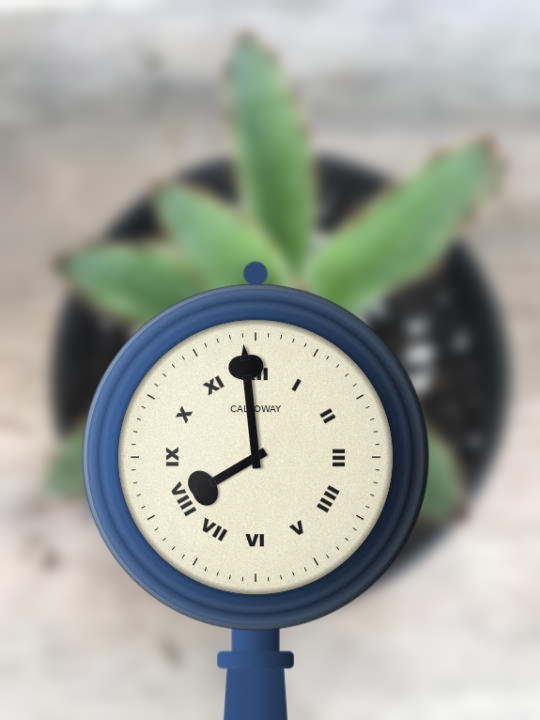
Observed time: 7:59
